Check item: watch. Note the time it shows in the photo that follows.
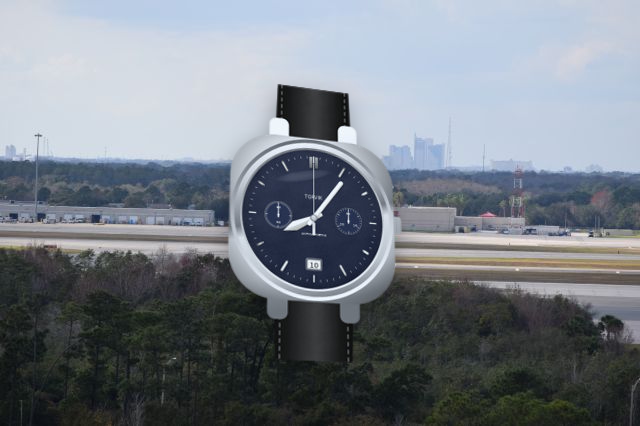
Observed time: 8:06
